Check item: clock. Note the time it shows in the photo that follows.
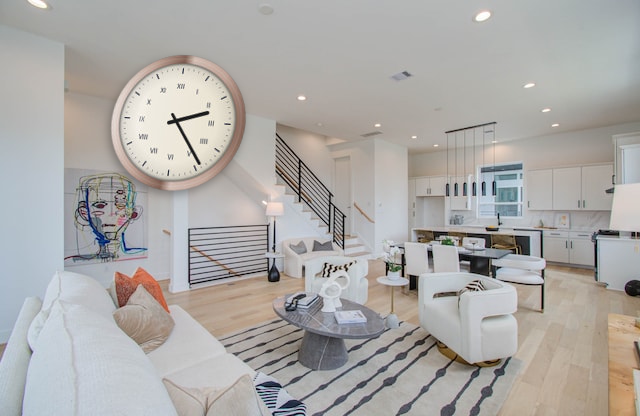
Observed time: 2:24
